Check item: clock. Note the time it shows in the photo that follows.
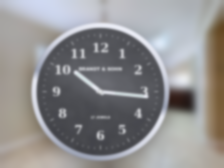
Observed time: 10:16
